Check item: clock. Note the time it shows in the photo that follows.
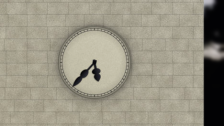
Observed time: 5:37
